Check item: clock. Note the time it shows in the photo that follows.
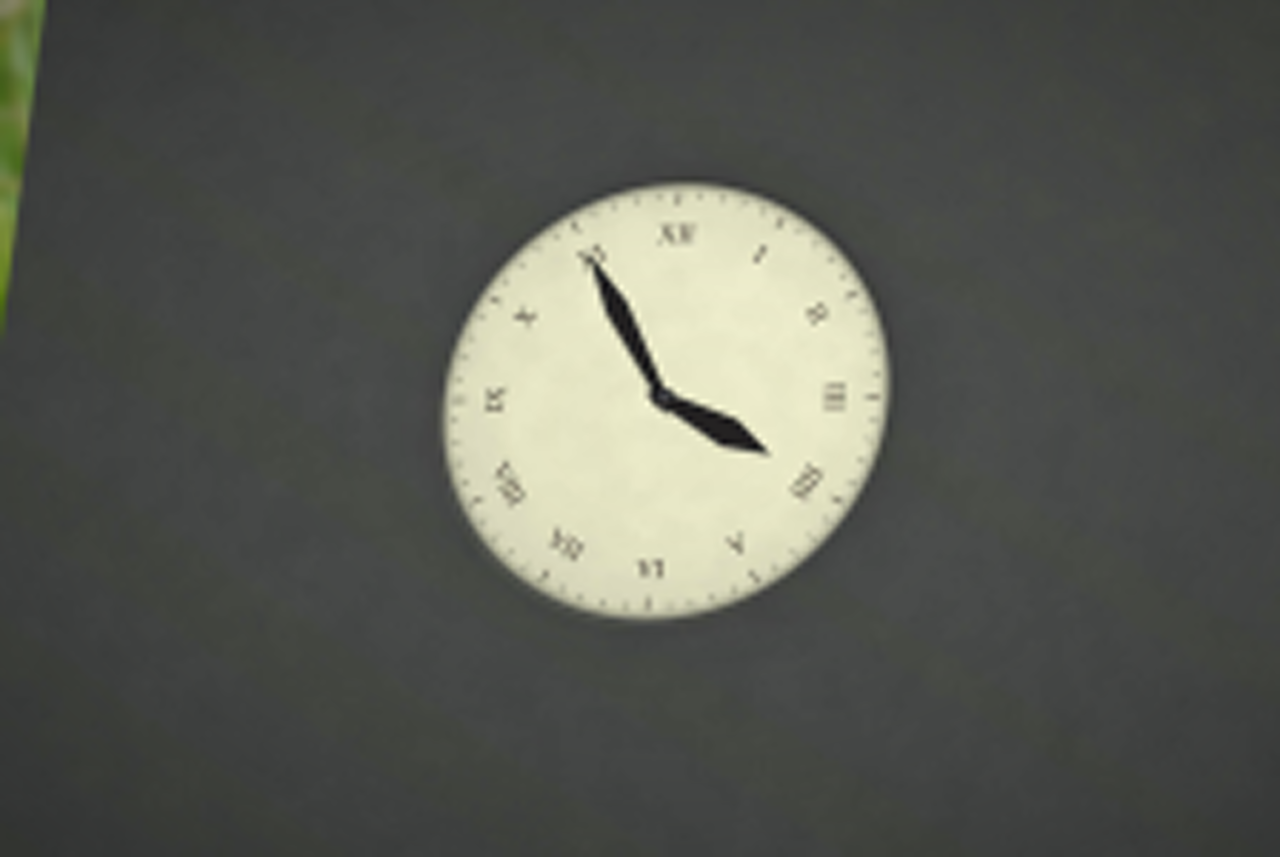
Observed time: 3:55
